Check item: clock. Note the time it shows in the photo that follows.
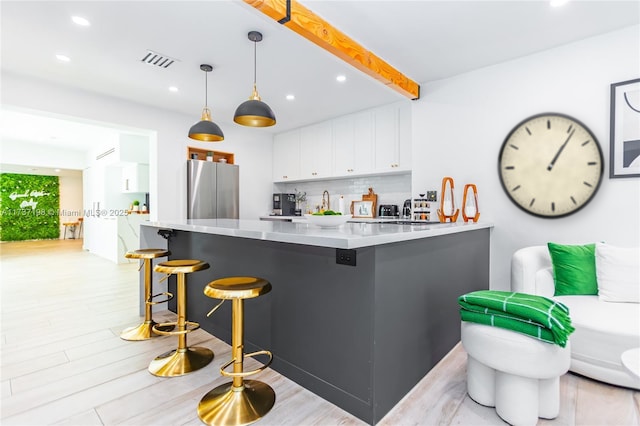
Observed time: 1:06
